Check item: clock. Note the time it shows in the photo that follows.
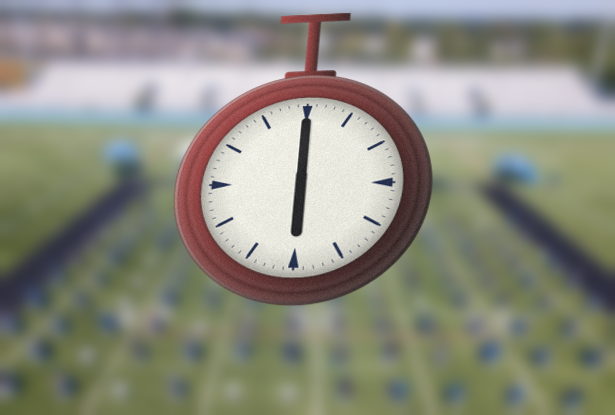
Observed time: 6:00
